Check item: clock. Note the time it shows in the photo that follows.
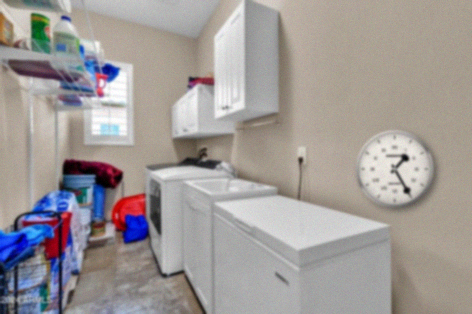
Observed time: 1:25
